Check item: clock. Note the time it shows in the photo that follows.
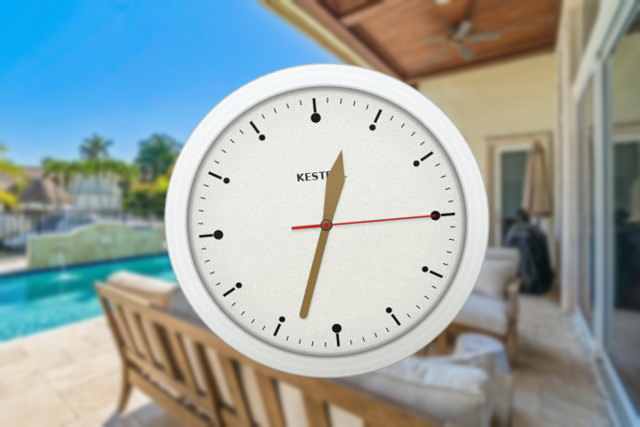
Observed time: 12:33:15
